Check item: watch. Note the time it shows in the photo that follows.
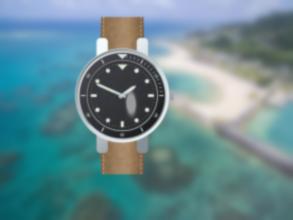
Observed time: 1:49
